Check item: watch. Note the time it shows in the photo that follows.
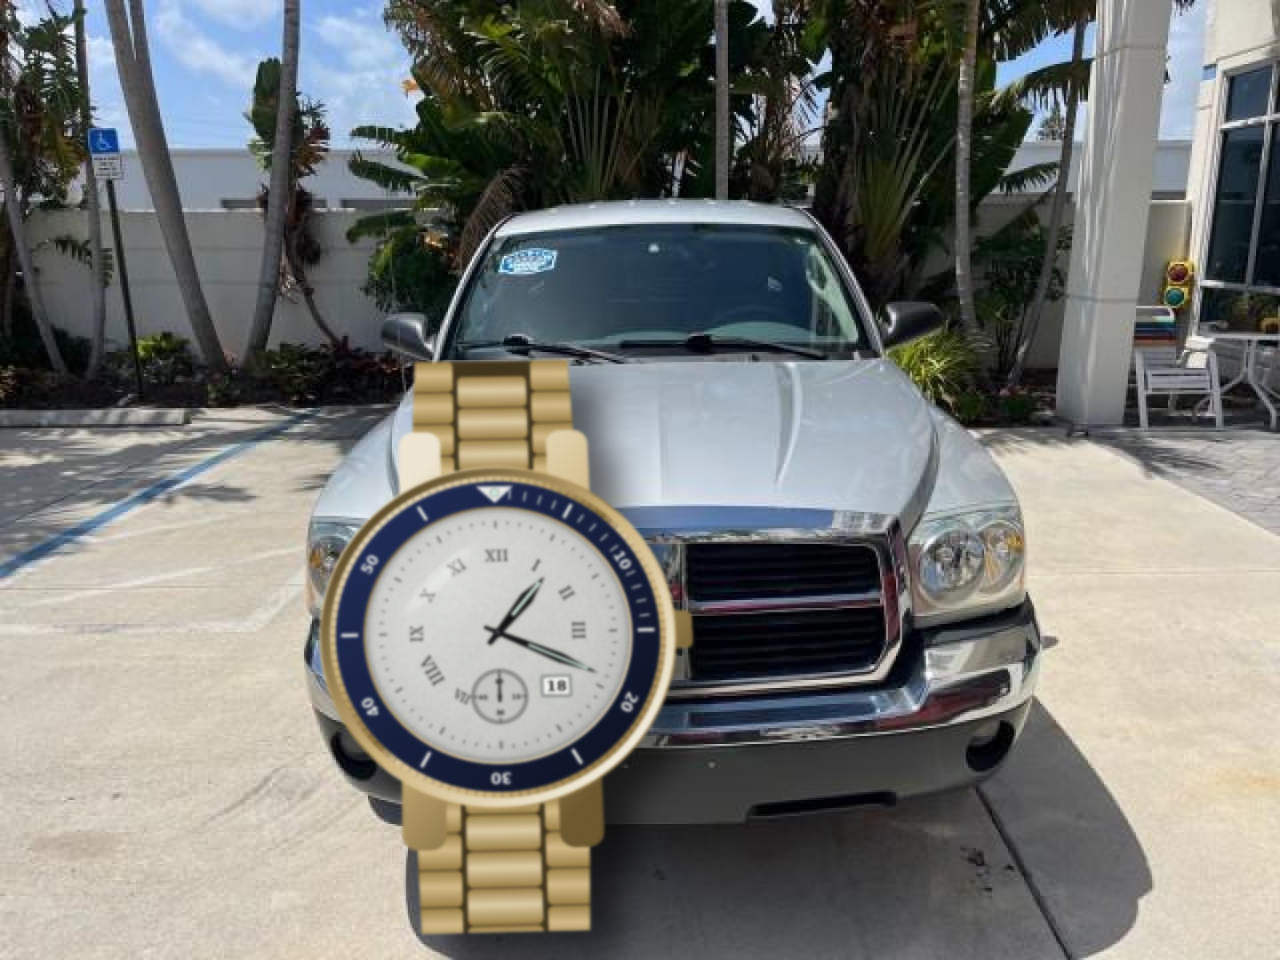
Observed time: 1:19
